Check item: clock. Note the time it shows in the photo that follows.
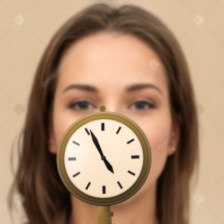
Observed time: 4:56
